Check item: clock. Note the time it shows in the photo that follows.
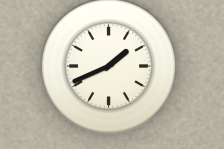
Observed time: 1:41
